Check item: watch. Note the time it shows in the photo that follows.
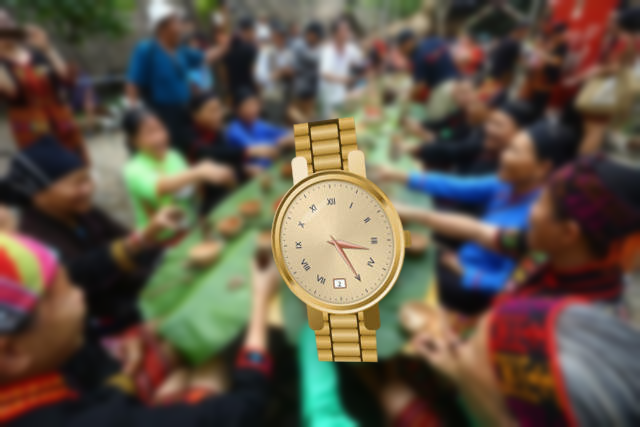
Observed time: 3:25
